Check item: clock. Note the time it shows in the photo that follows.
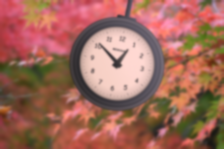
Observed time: 12:51
